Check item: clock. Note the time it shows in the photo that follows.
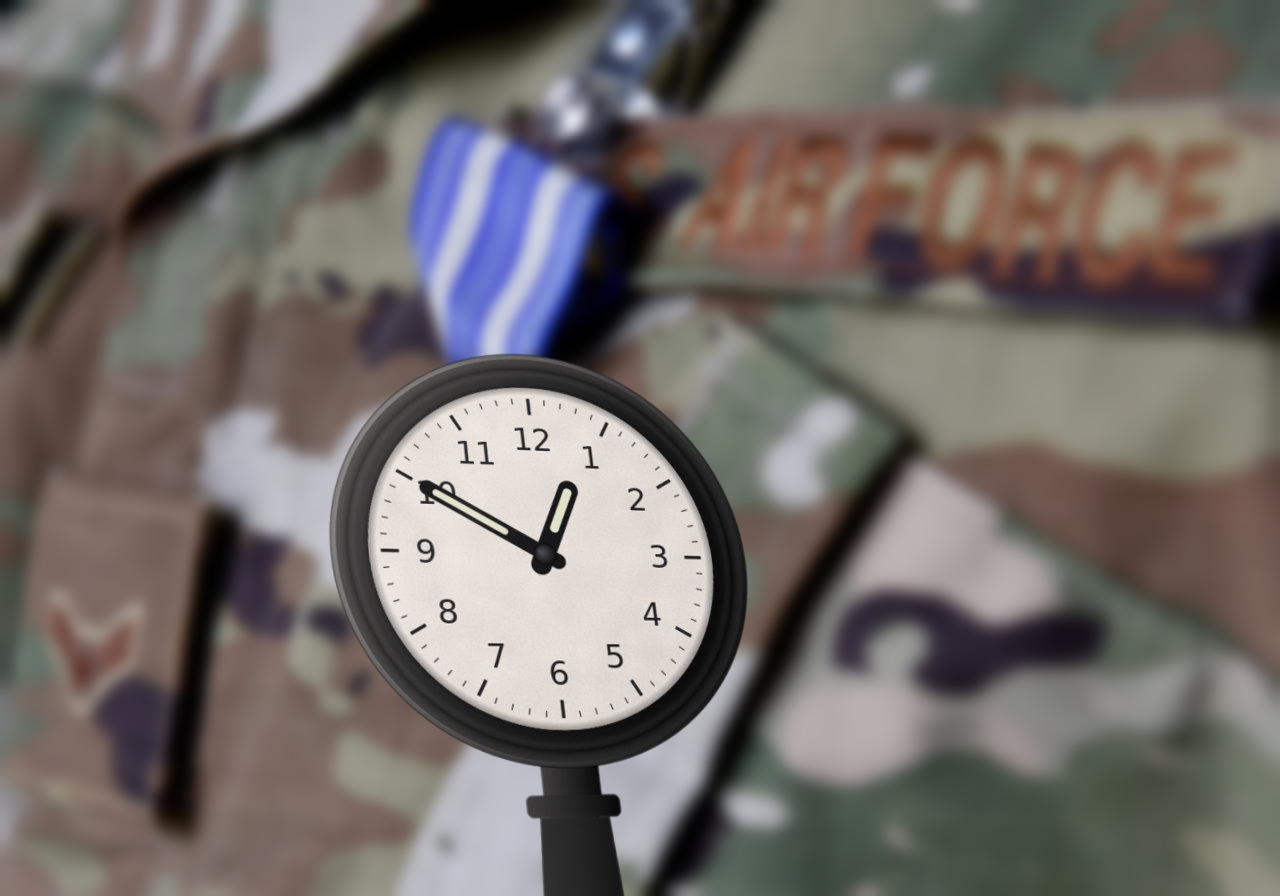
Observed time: 12:50
